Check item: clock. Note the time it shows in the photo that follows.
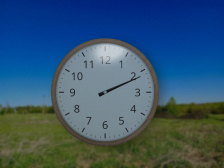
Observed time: 2:11
